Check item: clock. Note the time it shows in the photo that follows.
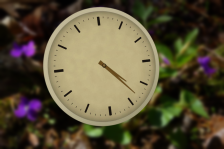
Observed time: 4:23
